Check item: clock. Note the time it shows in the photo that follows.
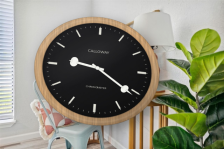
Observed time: 9:21
